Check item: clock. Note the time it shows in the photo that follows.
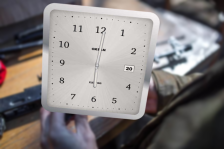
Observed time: 6:01
